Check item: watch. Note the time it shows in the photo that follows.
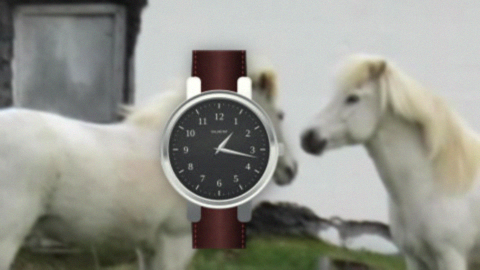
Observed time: 1:17
